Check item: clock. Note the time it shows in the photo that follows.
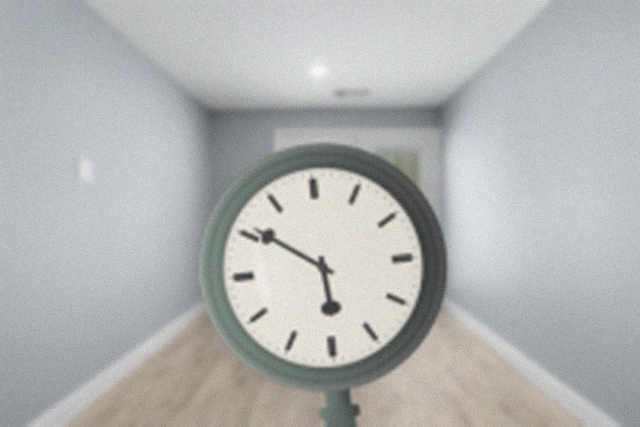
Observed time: 5:51
